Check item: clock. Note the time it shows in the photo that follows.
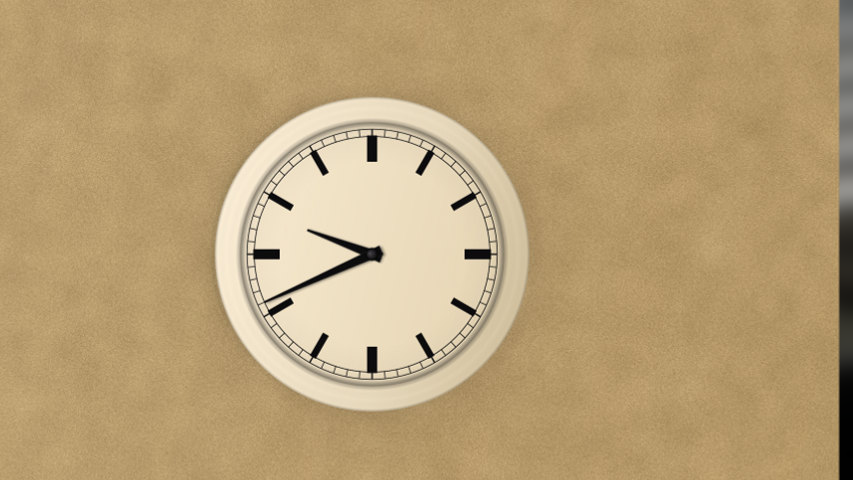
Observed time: 9:41
